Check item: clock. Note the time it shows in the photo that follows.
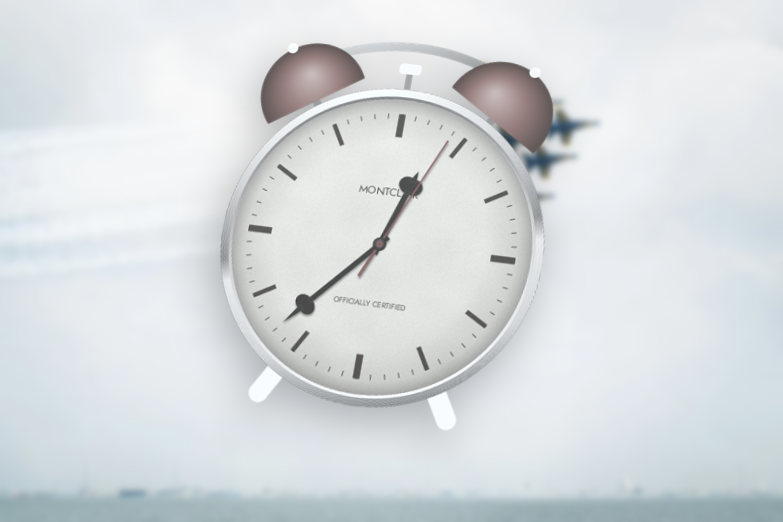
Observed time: 12:37:04
